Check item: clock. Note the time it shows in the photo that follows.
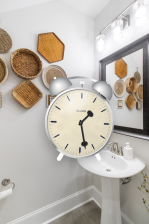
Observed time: 1:28
